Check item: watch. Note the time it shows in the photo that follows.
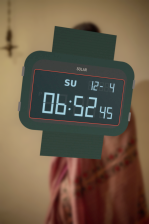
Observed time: 6:52:45
